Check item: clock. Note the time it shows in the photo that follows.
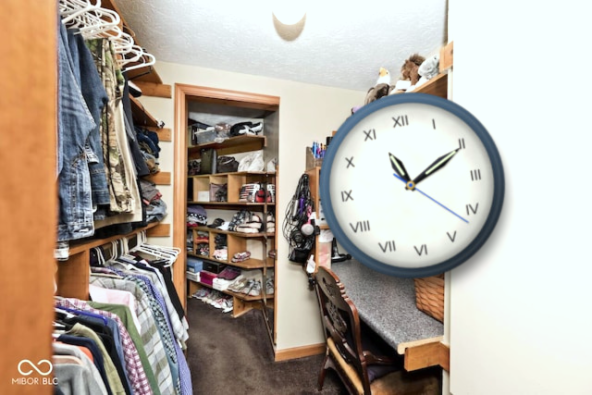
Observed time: 11:10:22
